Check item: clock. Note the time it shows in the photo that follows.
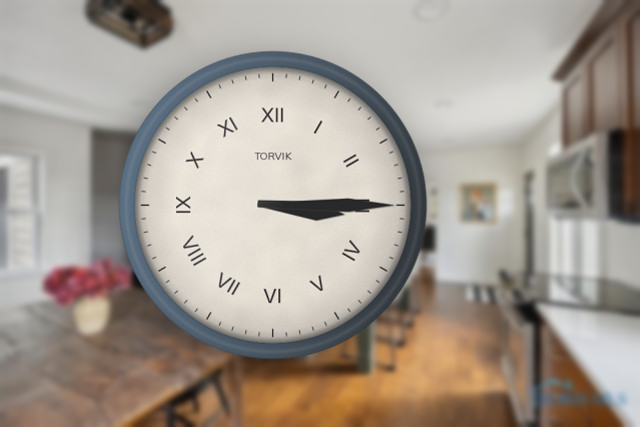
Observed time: 3:15
